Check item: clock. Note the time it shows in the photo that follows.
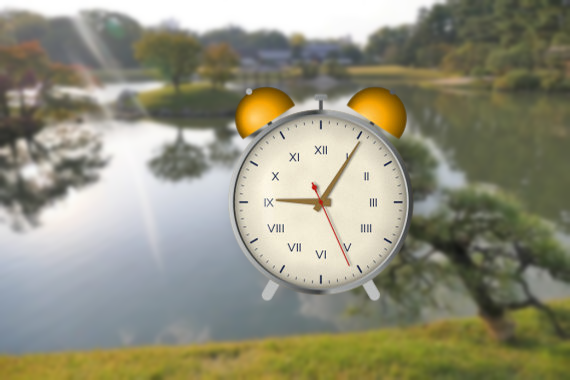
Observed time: 9:05:26
